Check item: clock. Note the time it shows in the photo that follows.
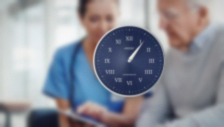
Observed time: 1:06
